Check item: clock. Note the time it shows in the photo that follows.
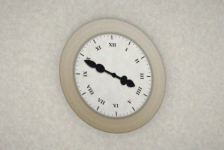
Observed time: 3:49
